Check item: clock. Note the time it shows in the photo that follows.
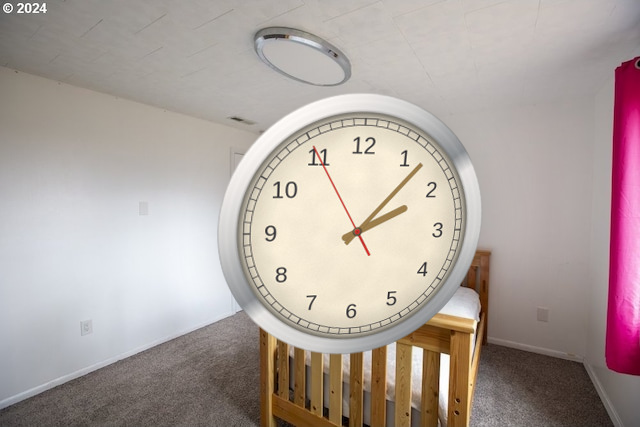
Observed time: 2:06:55
